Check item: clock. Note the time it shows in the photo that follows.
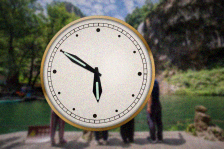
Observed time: 5:50
